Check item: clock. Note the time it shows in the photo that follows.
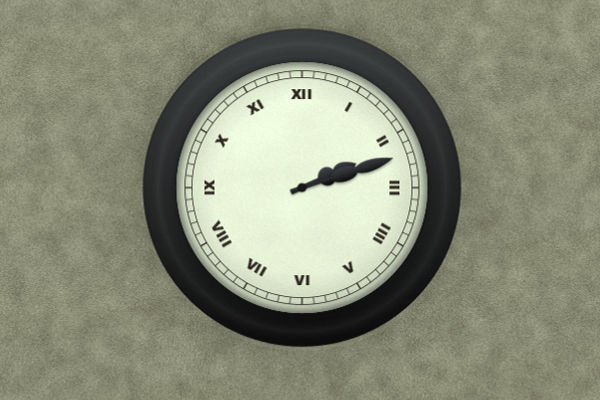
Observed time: 2:12
